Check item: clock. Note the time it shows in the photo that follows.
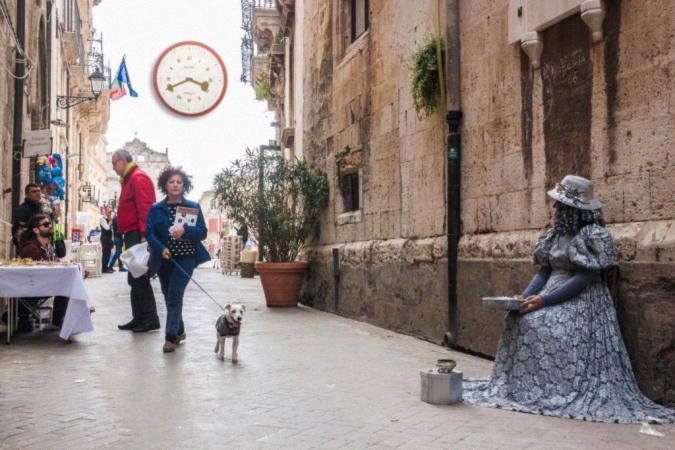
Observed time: 3:41
